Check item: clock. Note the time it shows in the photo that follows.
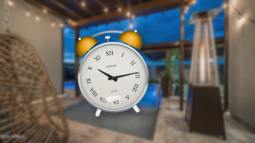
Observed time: 10:14
